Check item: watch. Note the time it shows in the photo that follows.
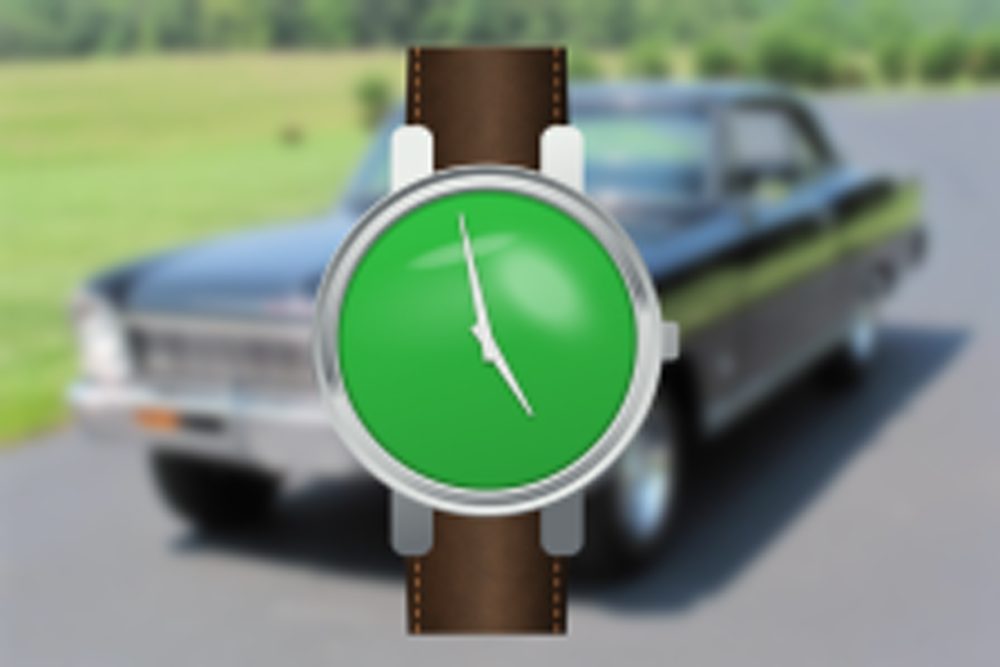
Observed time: 4:58
